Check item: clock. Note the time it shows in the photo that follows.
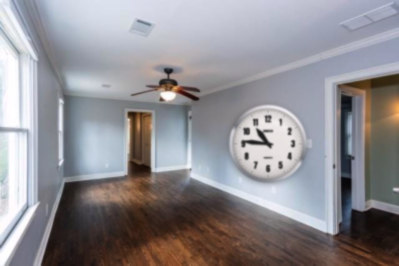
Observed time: 10:46
